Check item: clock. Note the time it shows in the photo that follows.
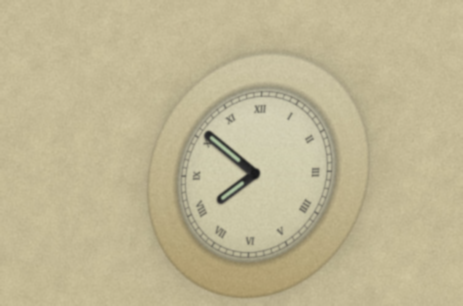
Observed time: 7:51
